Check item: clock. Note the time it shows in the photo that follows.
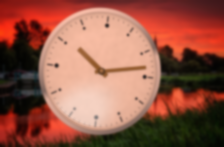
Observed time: 10:13
